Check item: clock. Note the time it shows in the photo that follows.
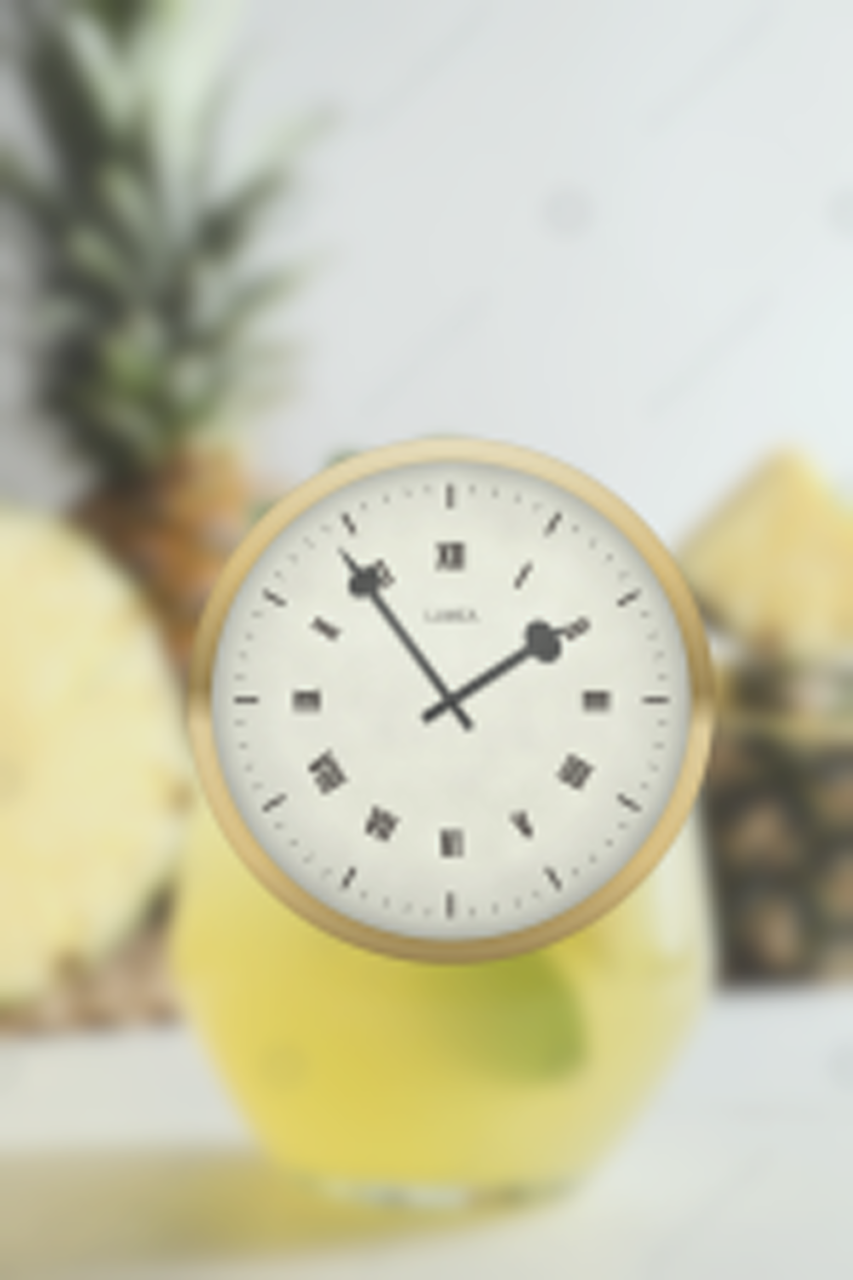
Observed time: 1:54
